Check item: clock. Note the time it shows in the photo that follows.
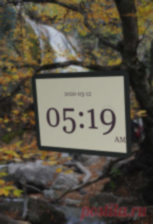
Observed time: 5:19
